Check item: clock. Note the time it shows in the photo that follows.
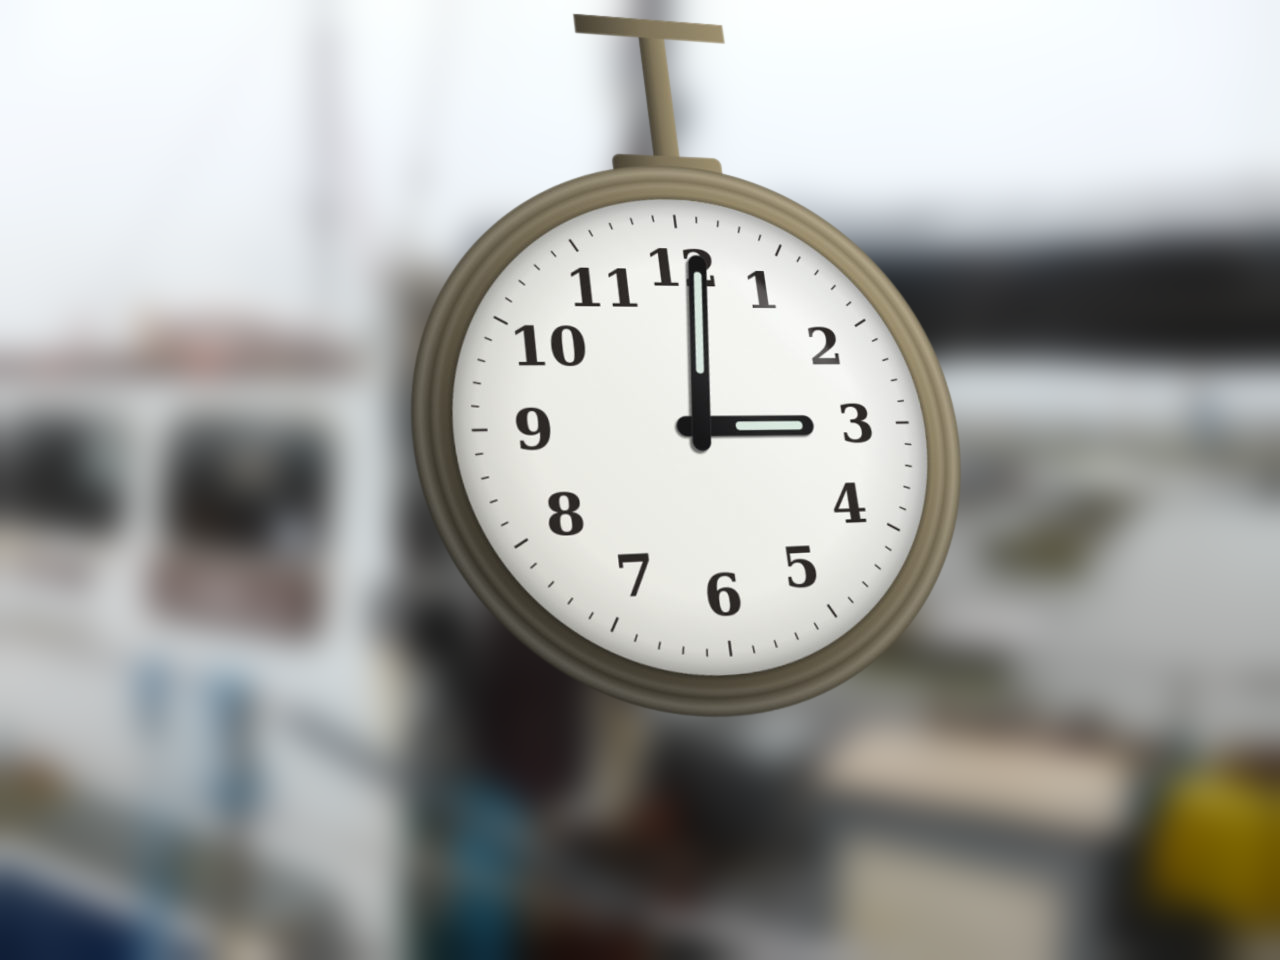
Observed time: 3:01
